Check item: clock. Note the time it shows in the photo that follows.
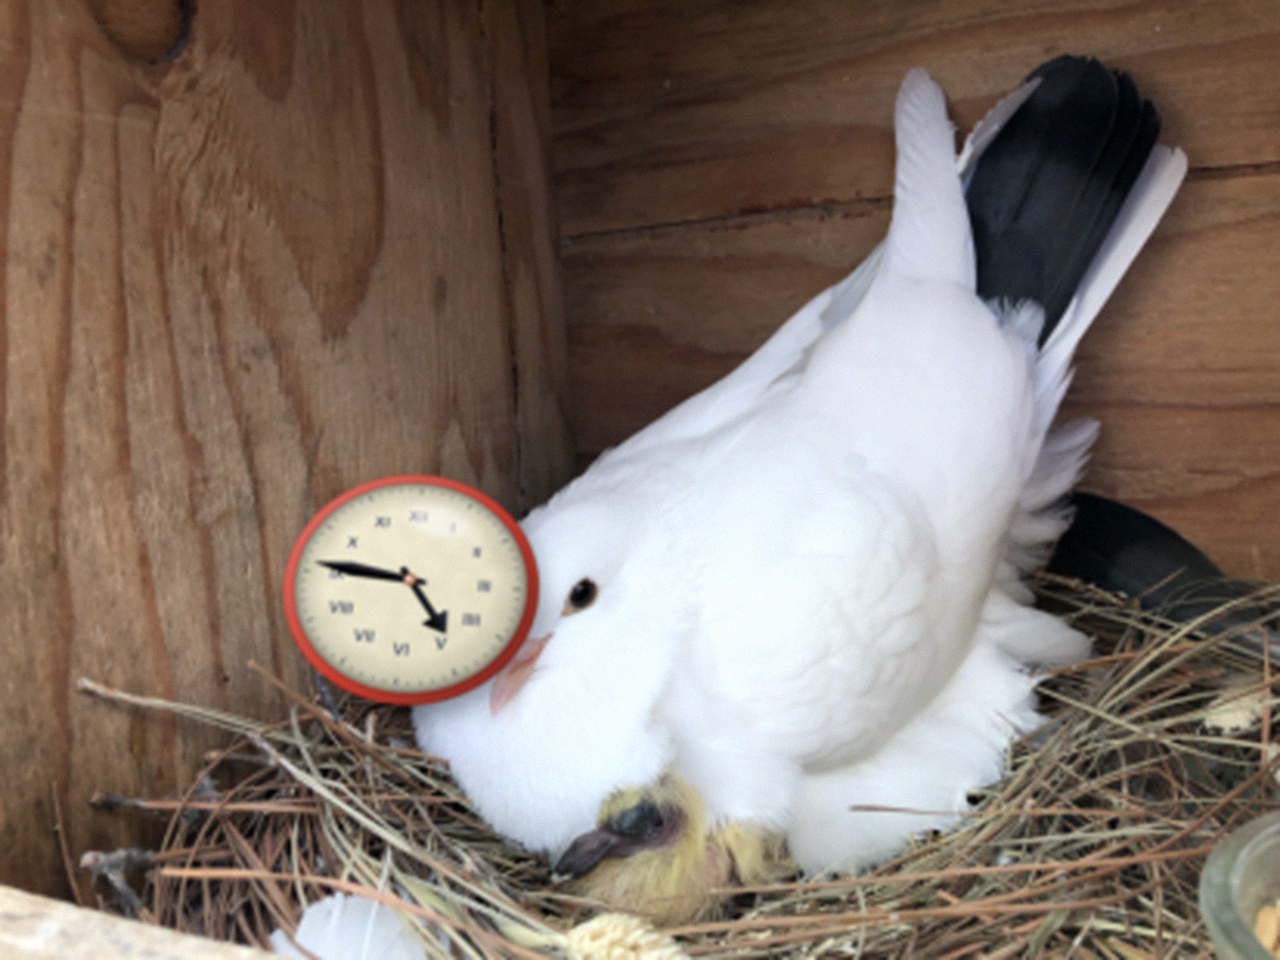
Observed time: 4:46
